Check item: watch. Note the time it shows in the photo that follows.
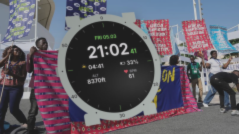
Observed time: 21:02
